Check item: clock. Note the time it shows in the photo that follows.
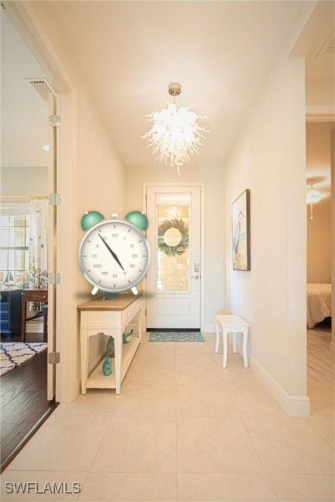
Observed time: 4:54
